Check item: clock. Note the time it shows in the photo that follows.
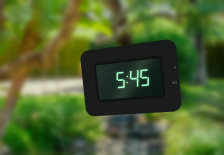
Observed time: 5:45
